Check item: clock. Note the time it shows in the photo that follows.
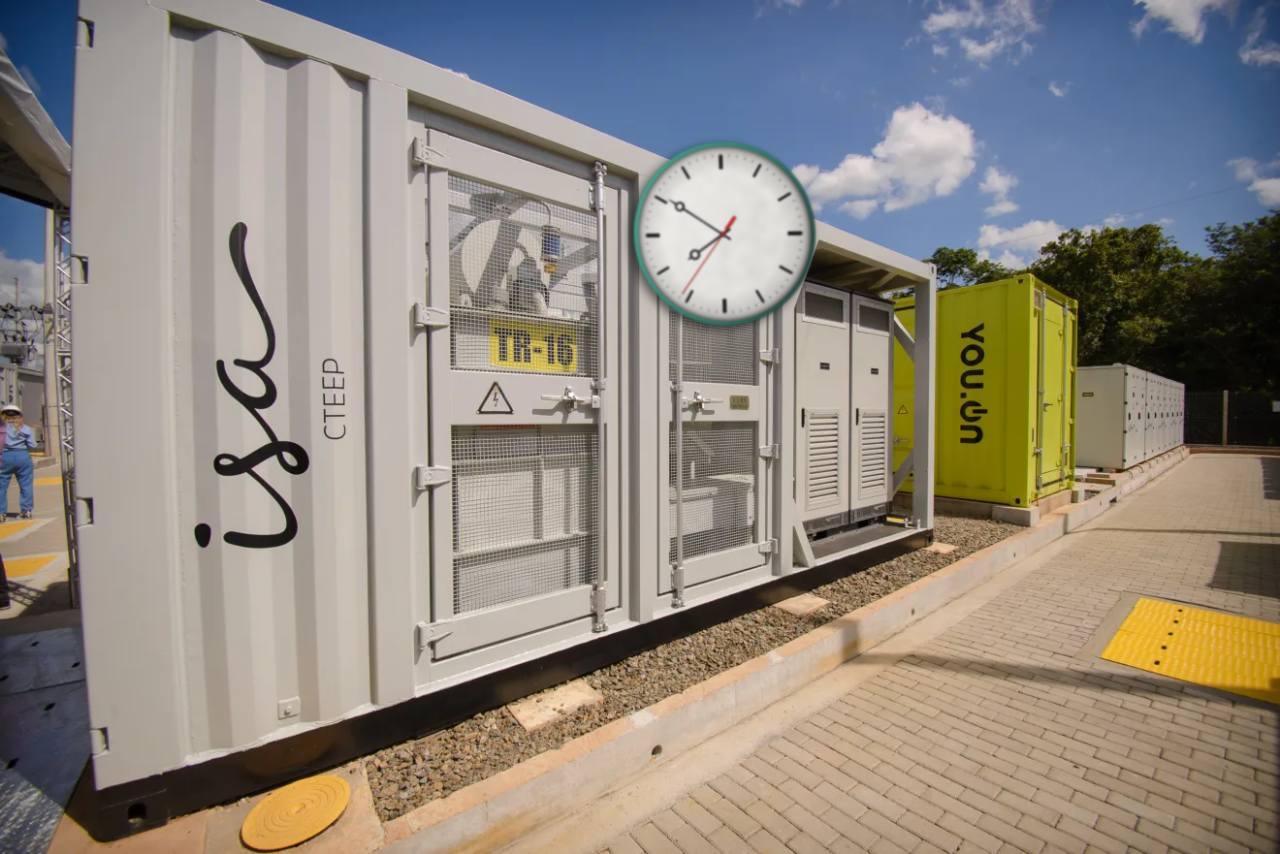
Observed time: 7:50:36
